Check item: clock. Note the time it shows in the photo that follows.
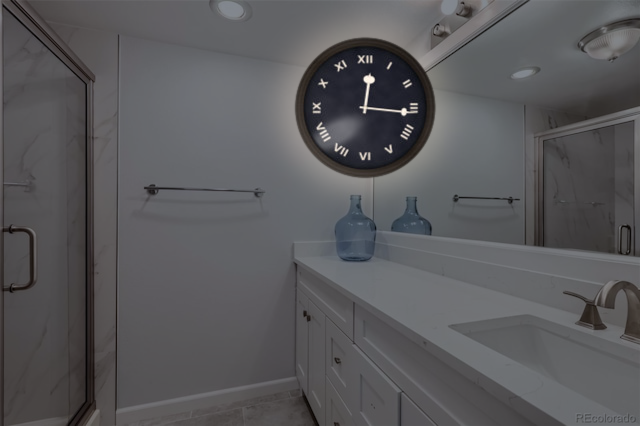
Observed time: 12:16
